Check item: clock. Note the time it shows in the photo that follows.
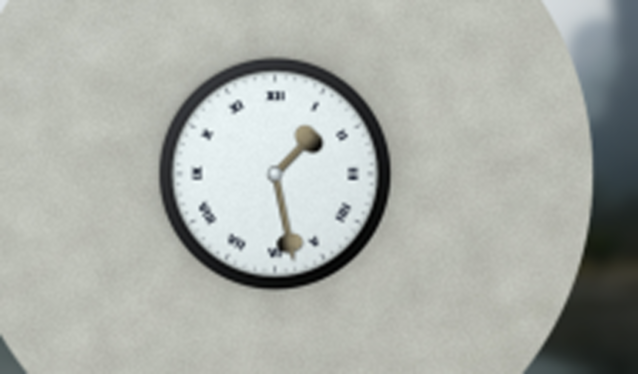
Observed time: 1:28
